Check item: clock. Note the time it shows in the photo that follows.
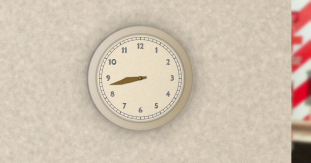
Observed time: 8:43
